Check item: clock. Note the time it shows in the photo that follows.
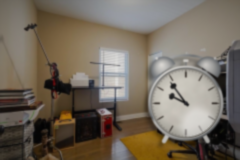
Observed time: 9:54
